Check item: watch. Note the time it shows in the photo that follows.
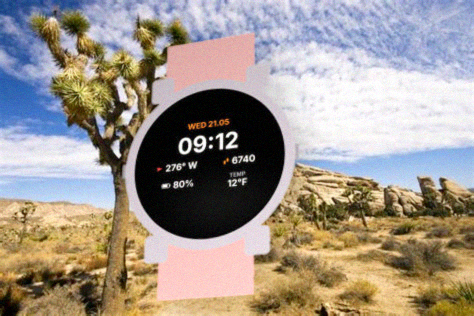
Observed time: 9:12
